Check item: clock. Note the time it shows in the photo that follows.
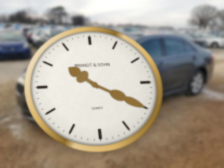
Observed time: 10:20
